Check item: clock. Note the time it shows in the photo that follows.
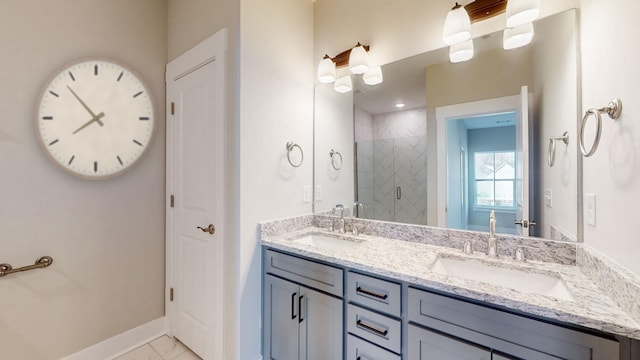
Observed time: 7:53
